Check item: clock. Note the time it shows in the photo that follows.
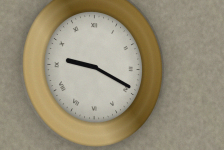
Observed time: 9:19
